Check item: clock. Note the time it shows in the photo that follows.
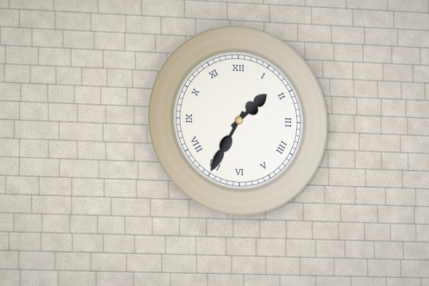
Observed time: 1:35
